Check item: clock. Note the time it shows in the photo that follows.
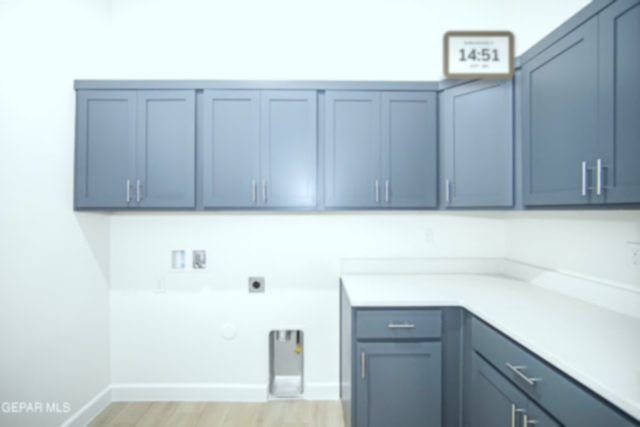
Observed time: 14:51
